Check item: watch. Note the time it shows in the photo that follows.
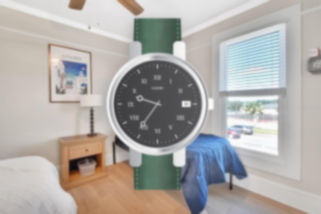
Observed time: 9:36
